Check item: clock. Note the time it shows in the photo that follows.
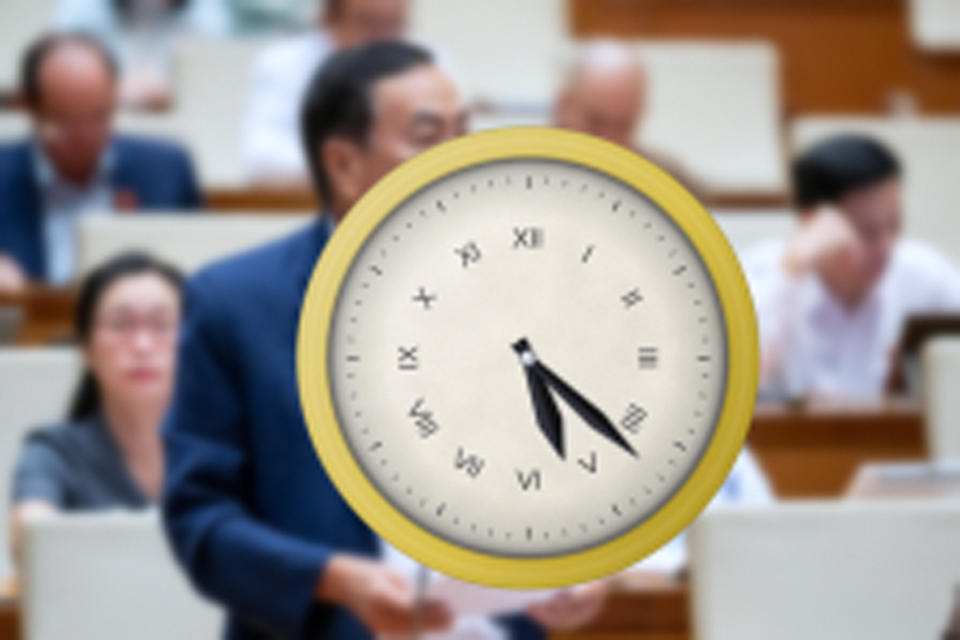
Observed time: 5:22
